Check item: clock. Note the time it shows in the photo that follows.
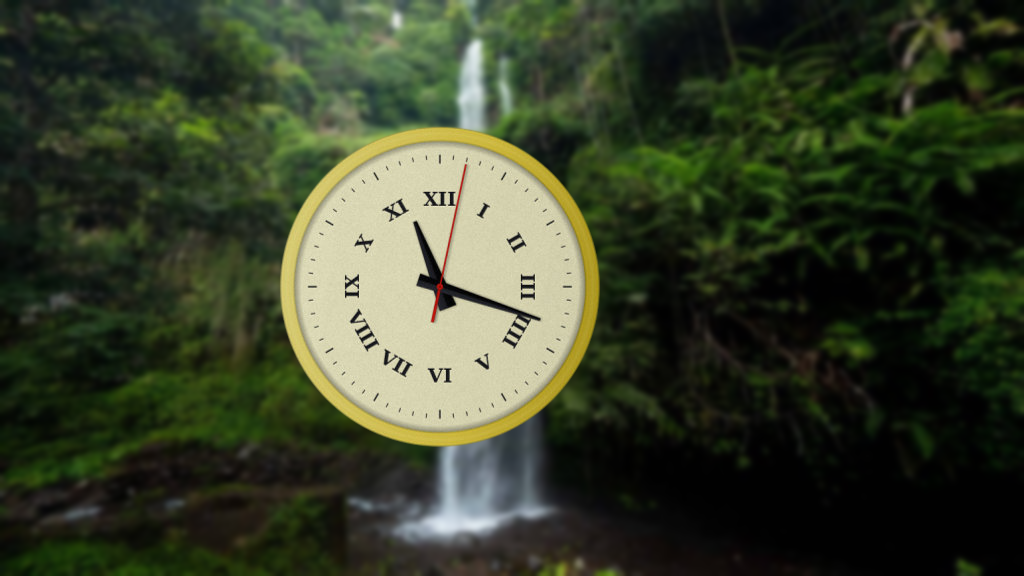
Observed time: 11:18:02
